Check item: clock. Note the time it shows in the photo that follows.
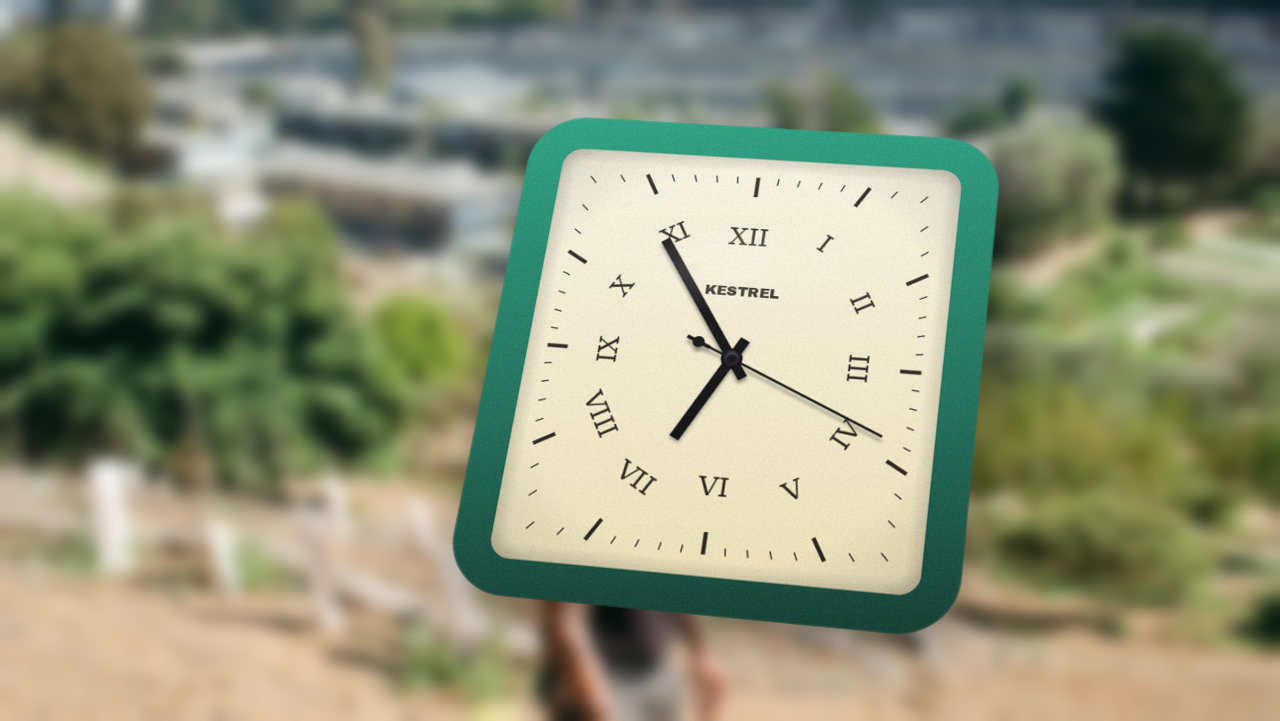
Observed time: 6:54:19
